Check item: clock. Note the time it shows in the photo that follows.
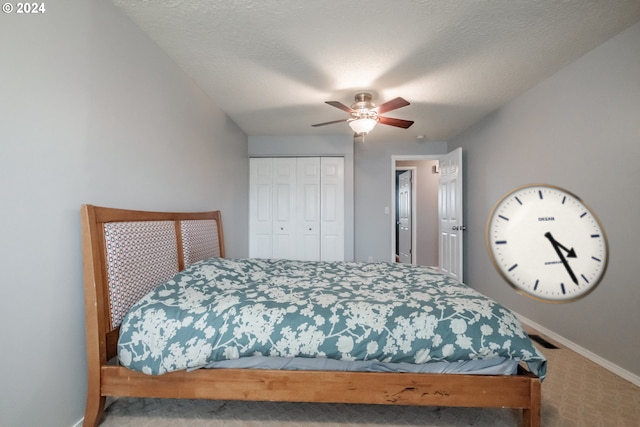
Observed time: 4:27
